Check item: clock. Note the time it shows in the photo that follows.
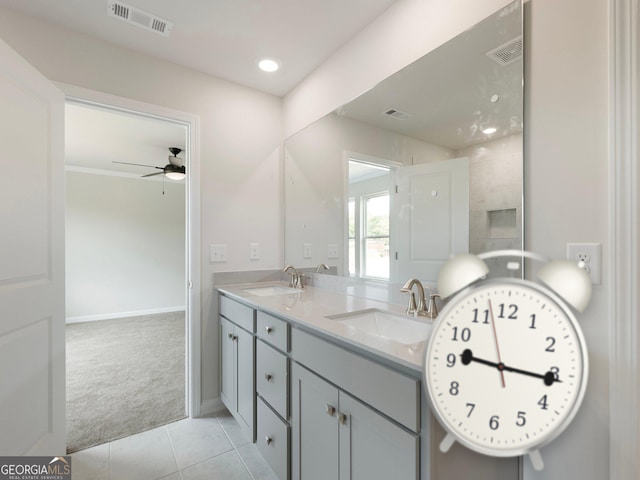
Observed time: 9:15:57
